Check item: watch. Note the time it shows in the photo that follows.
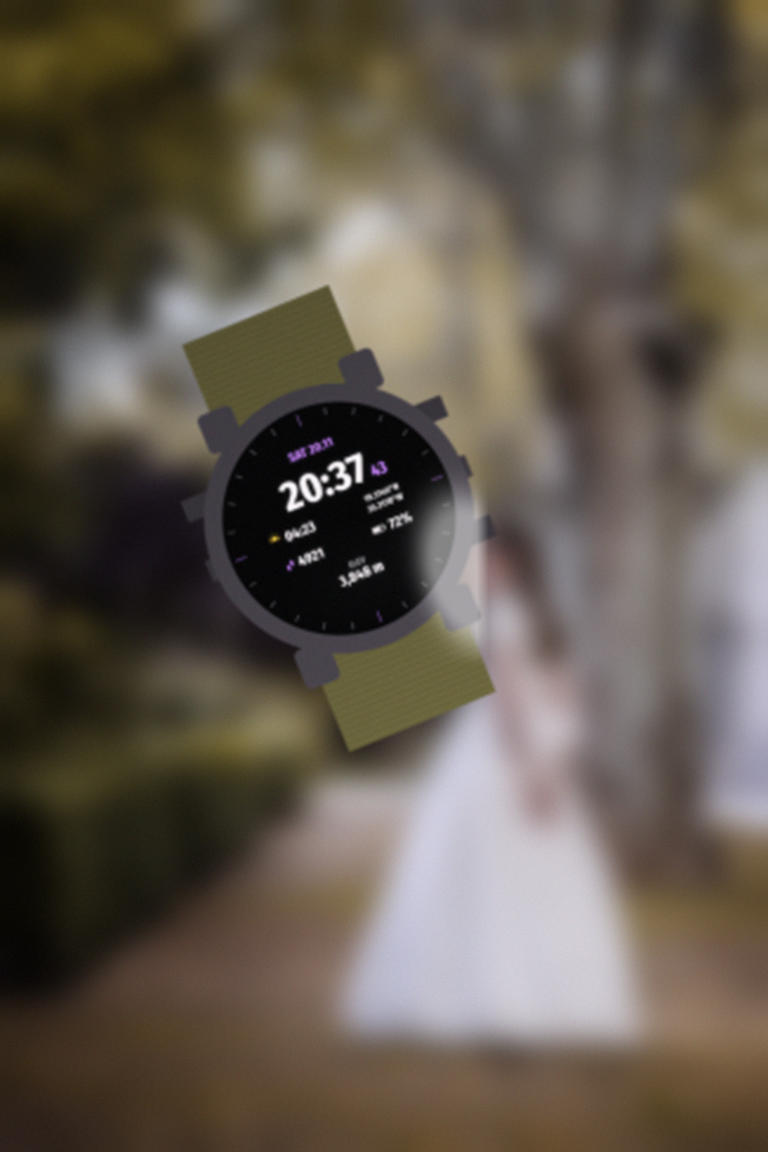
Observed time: 20:37
